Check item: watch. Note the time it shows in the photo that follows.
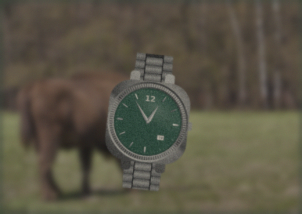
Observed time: 12:54
